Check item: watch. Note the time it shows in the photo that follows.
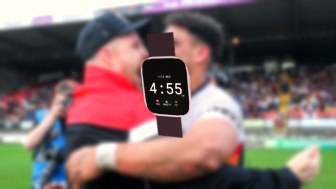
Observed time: 4:55
